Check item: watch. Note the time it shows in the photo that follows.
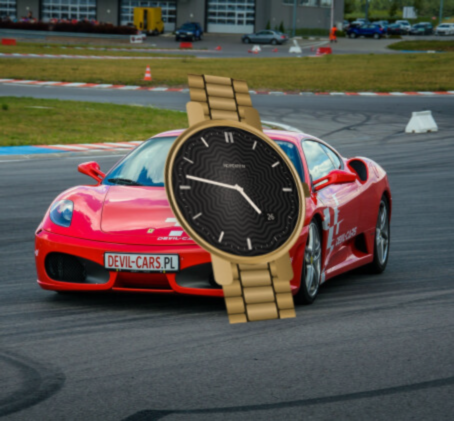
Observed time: 4:47
